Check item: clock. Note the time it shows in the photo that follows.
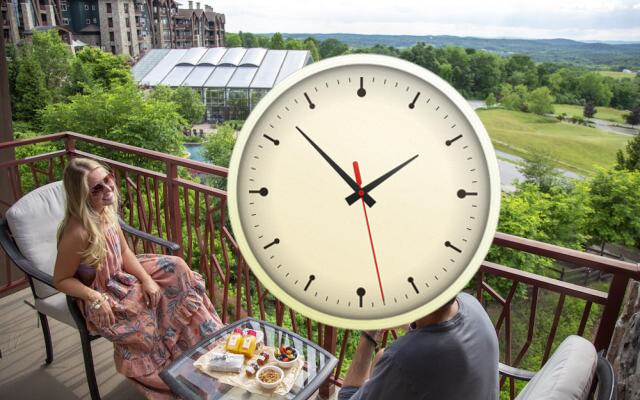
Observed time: 1:52:28
